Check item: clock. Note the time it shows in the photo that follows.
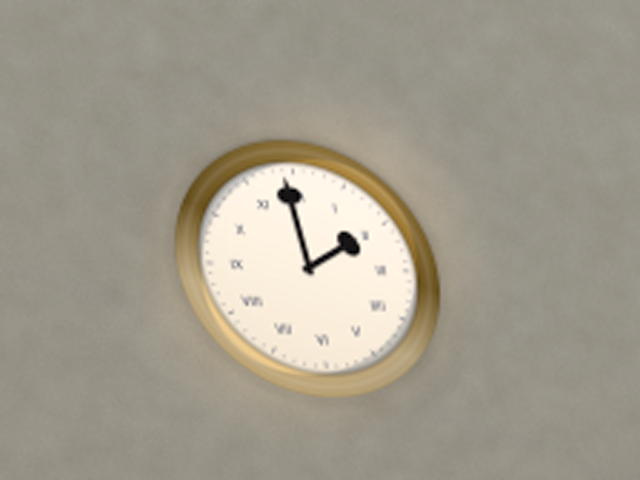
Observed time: 1:59
